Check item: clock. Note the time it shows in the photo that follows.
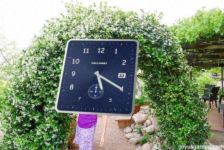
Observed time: 5:20
